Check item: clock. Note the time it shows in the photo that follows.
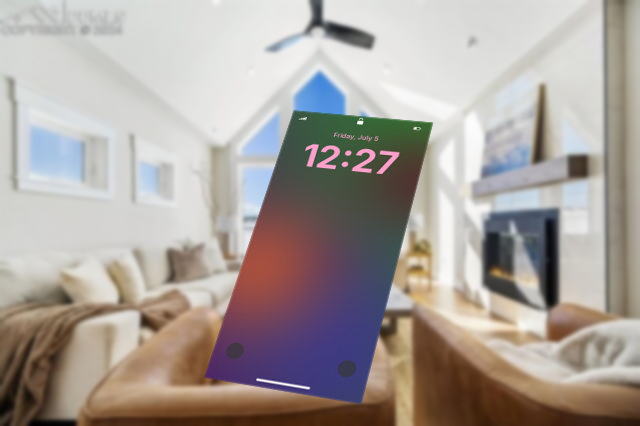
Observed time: 12:27
